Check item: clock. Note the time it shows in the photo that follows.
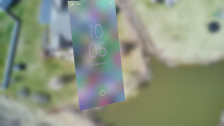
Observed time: 10:05
